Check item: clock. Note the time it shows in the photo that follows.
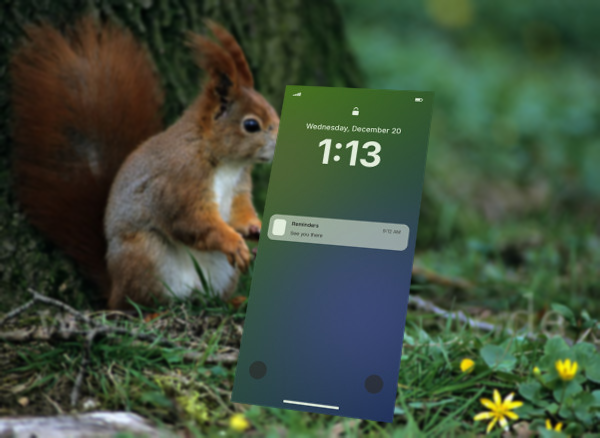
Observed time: 1:13
